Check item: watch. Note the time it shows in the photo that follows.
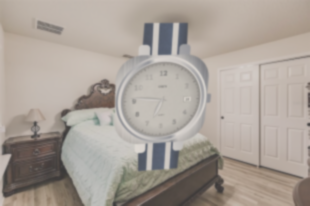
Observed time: 6:46
